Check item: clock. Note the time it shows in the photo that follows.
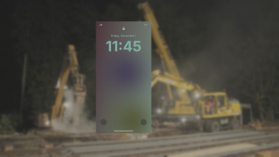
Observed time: 11:45
